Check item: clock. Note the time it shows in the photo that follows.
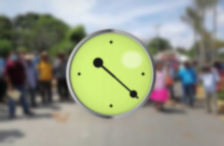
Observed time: 10:22
